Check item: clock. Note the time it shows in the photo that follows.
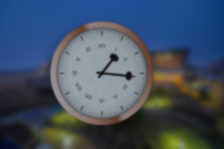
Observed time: 1:16
